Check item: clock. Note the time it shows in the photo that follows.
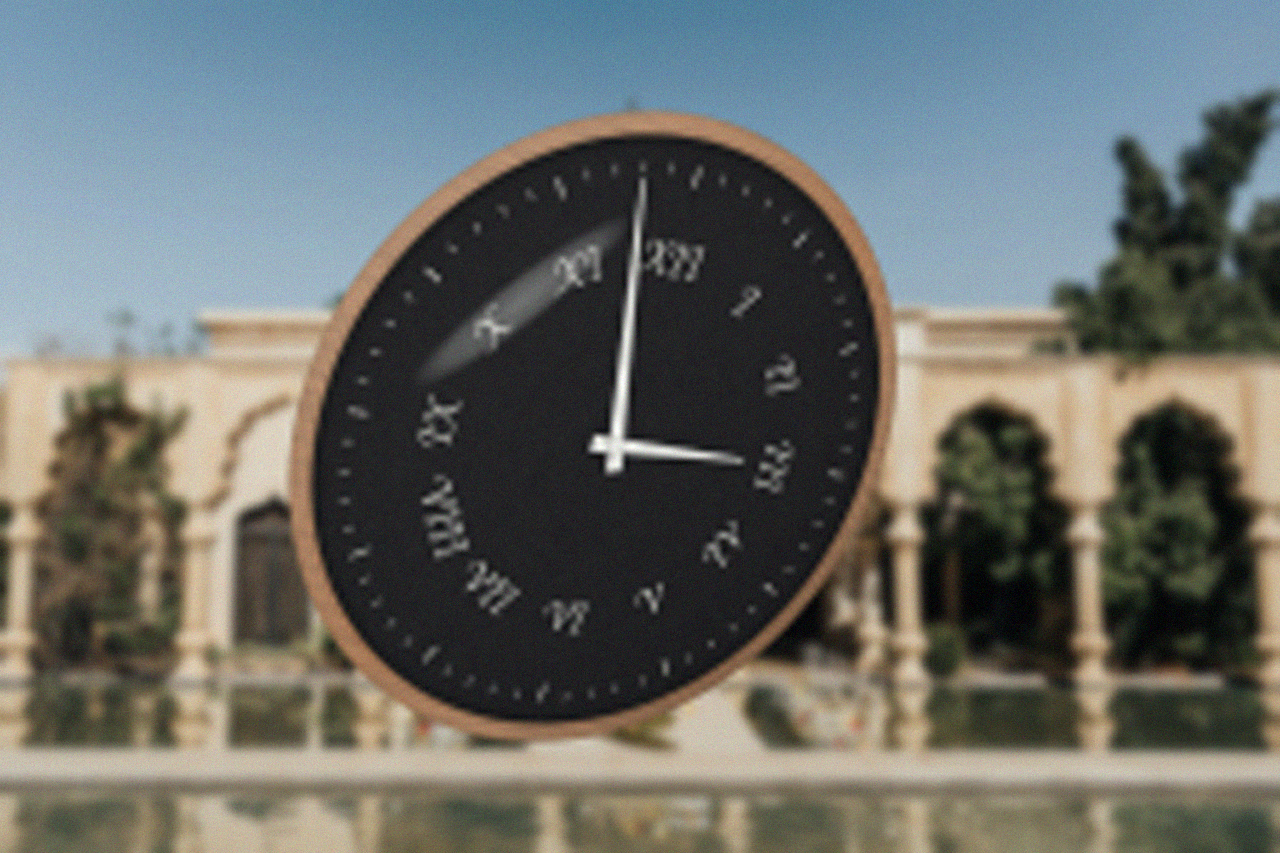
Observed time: 2:58
